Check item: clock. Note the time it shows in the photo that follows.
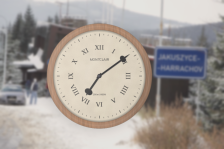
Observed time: 7:09
